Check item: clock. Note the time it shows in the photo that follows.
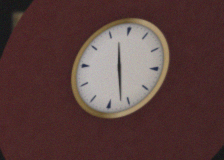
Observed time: 11:27
